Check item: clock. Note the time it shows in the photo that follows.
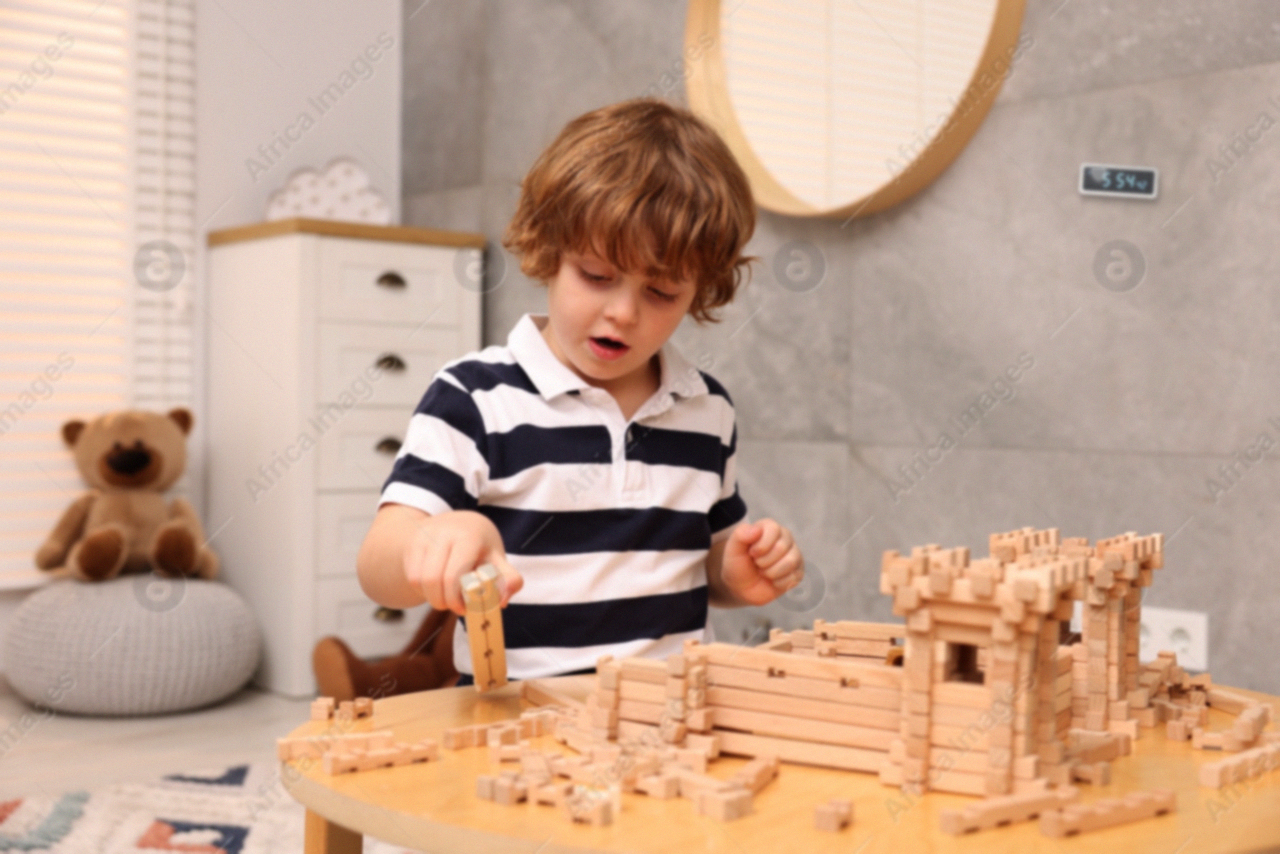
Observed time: 5:54
